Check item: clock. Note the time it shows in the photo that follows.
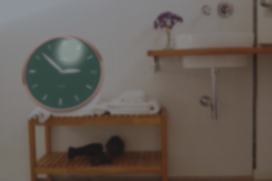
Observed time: 2:52
